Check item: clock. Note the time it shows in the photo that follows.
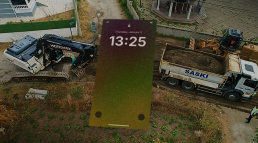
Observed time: 13:25
